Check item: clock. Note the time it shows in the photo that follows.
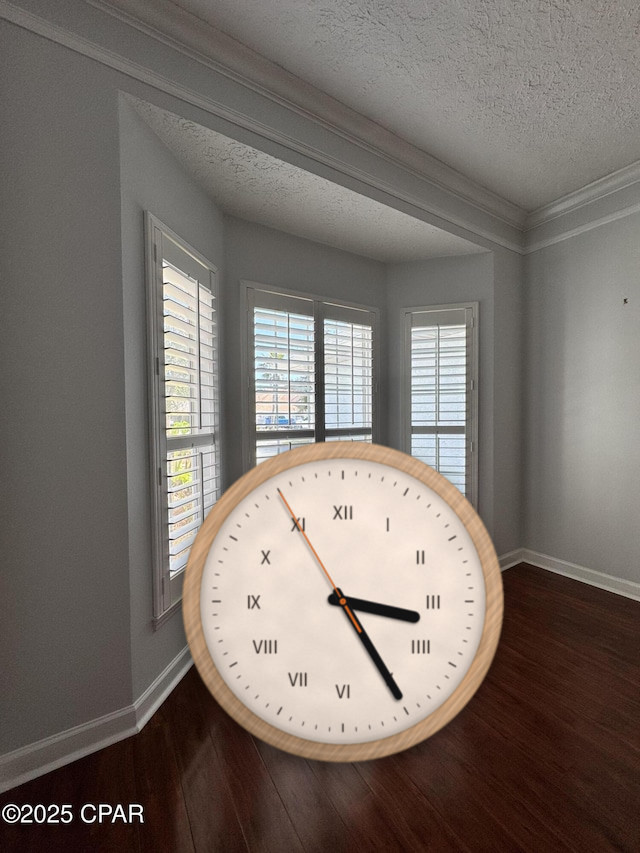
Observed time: 3:24:55
